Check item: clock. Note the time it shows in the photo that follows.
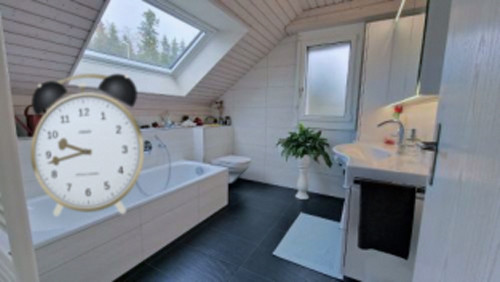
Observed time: 9:43
